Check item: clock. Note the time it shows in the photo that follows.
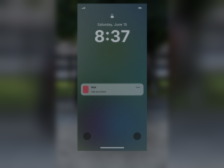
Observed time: 8:37
